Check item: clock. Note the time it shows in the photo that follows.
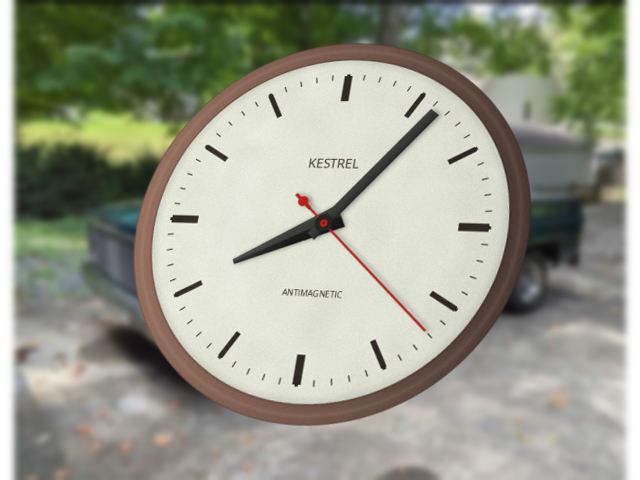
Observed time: 8:06:22
